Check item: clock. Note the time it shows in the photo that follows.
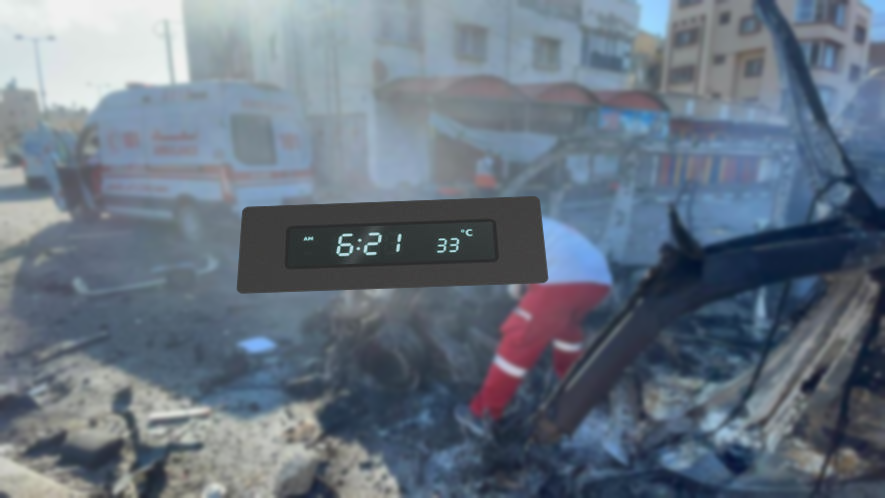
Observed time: 6:21
